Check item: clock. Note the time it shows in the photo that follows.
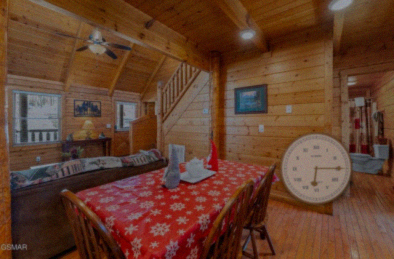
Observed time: 6:15
